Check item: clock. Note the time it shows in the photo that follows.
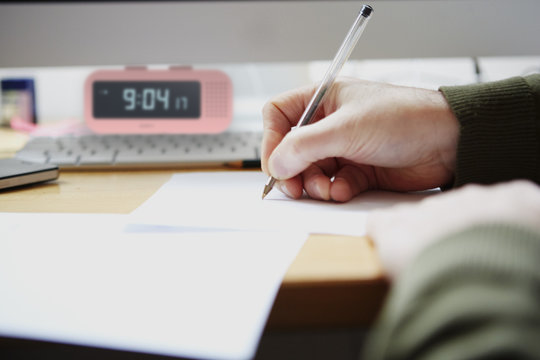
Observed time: 9:04
